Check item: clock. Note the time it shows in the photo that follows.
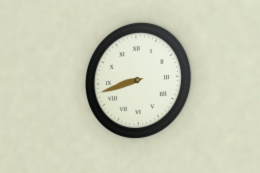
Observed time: 8:43
